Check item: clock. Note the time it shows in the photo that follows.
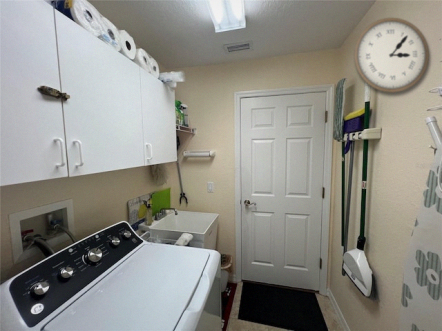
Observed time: 3:07
